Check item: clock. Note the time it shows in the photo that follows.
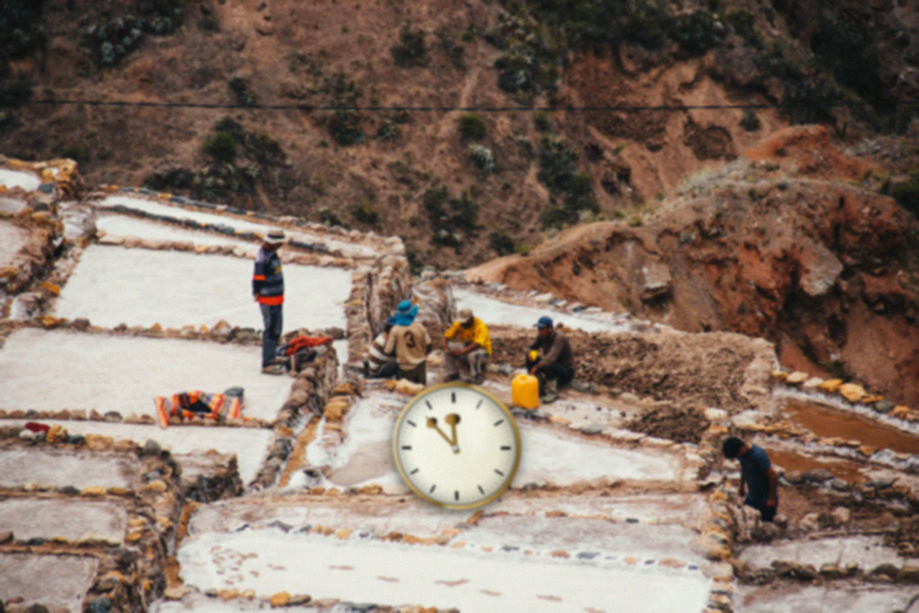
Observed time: 11:53
